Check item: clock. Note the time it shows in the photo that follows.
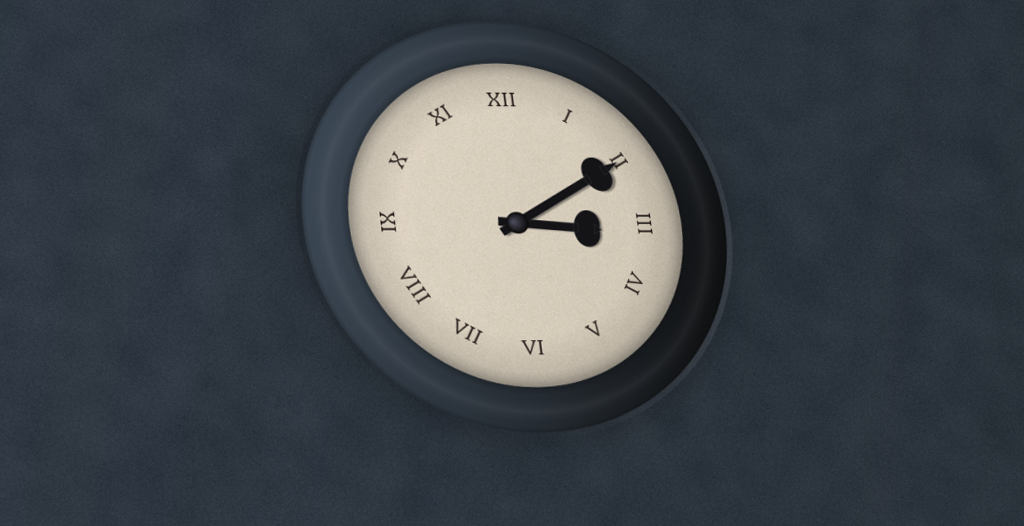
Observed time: 3:10
